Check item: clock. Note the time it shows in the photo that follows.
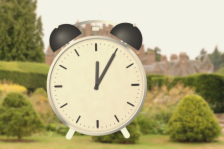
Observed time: 12:05
